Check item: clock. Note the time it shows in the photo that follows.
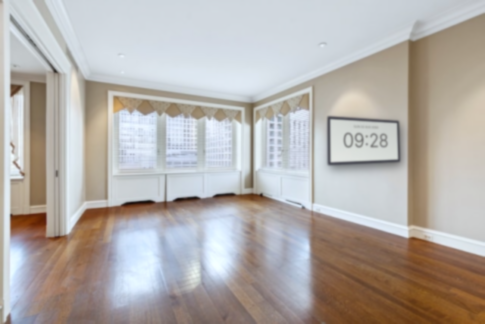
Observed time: 9:28
